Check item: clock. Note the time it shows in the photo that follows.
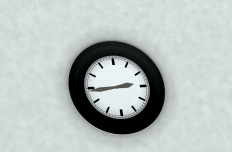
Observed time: 2:44
